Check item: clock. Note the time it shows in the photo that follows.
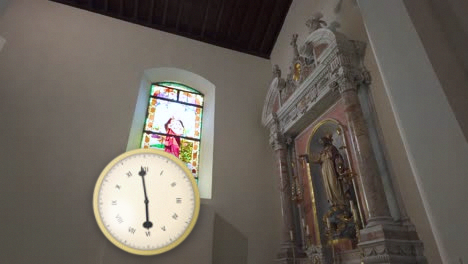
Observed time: 5:59
